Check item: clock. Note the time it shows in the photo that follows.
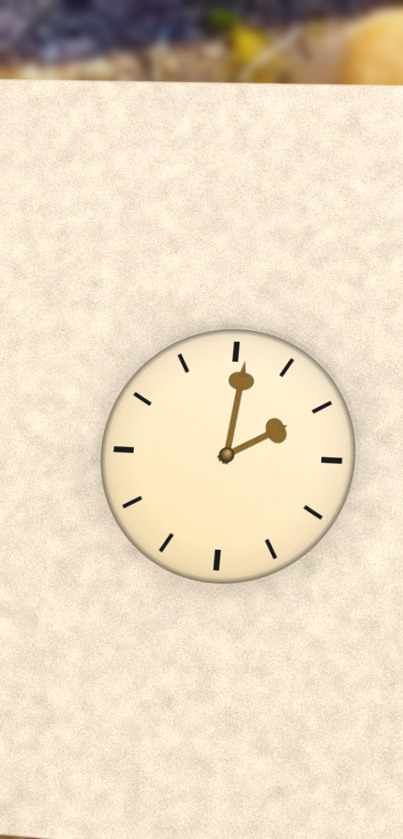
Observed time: 2:01
